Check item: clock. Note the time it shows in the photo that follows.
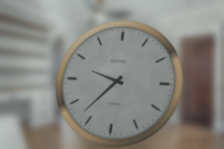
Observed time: 9:37
